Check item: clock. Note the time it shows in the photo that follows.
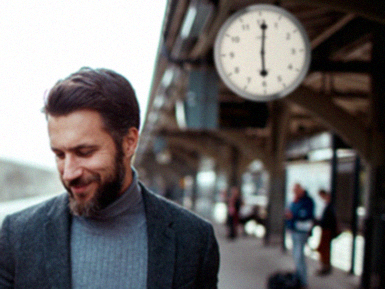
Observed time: 6:01
